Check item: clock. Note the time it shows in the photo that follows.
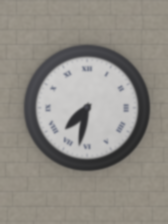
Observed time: 7:32
